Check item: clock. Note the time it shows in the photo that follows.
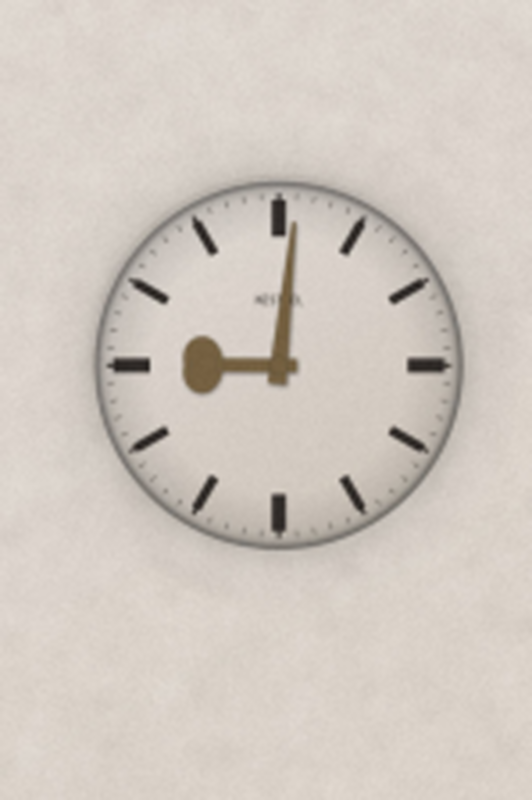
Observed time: 9:01
